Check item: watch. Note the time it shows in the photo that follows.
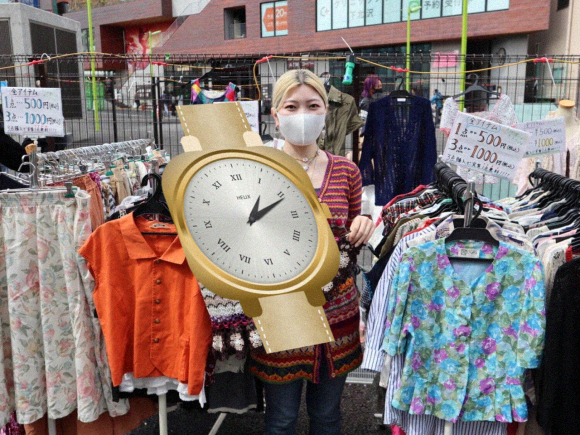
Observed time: 1:11
